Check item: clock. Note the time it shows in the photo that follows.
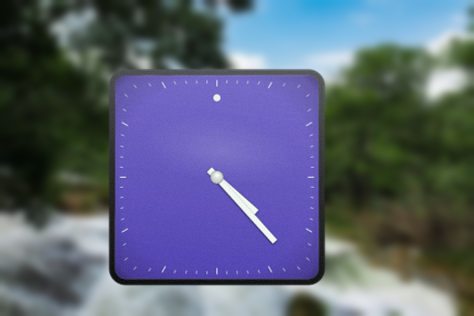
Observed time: 4:23
